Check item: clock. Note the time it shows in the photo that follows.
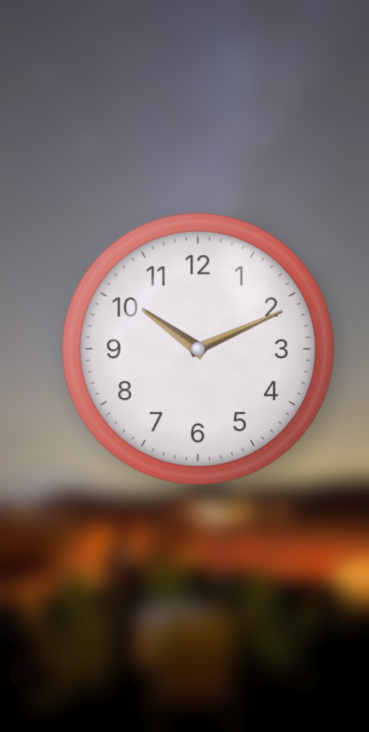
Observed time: 10:11
